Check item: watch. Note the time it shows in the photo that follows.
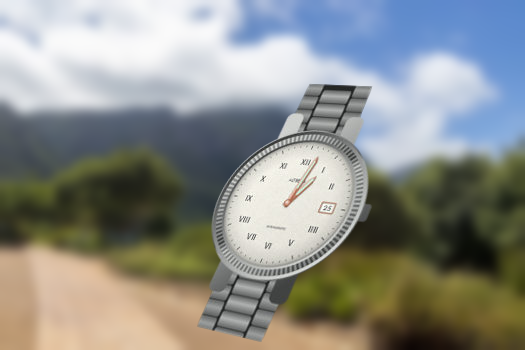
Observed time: 1:02
